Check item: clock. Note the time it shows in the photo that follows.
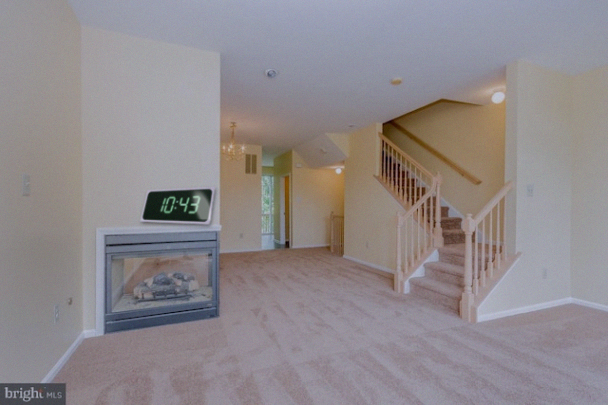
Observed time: 10:43
